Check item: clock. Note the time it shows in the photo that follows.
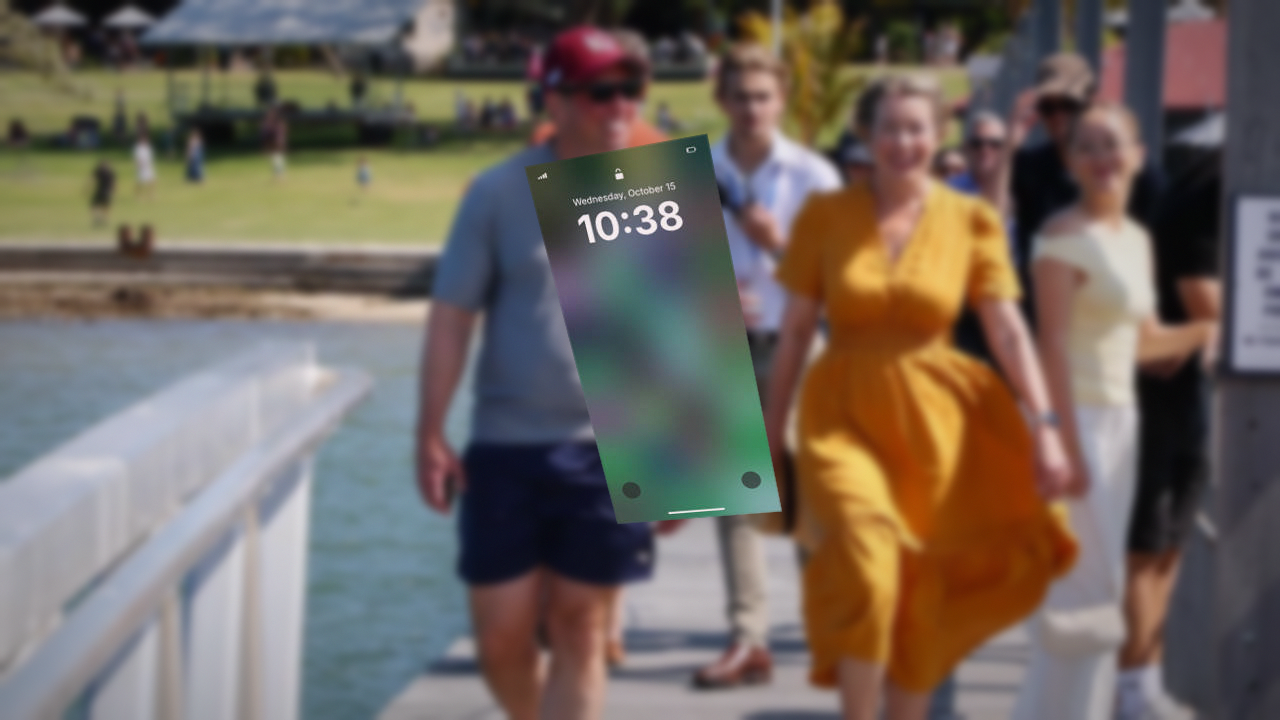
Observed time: 10:38
